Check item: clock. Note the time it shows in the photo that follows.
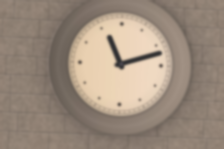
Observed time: 11:12
